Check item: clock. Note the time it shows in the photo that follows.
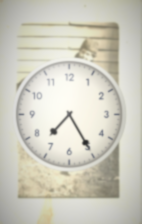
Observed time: 7:25
